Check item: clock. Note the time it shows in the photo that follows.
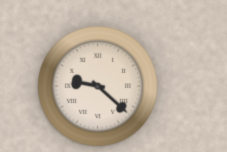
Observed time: 9:22
